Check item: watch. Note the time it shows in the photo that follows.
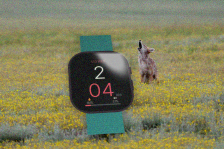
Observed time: 2:04
